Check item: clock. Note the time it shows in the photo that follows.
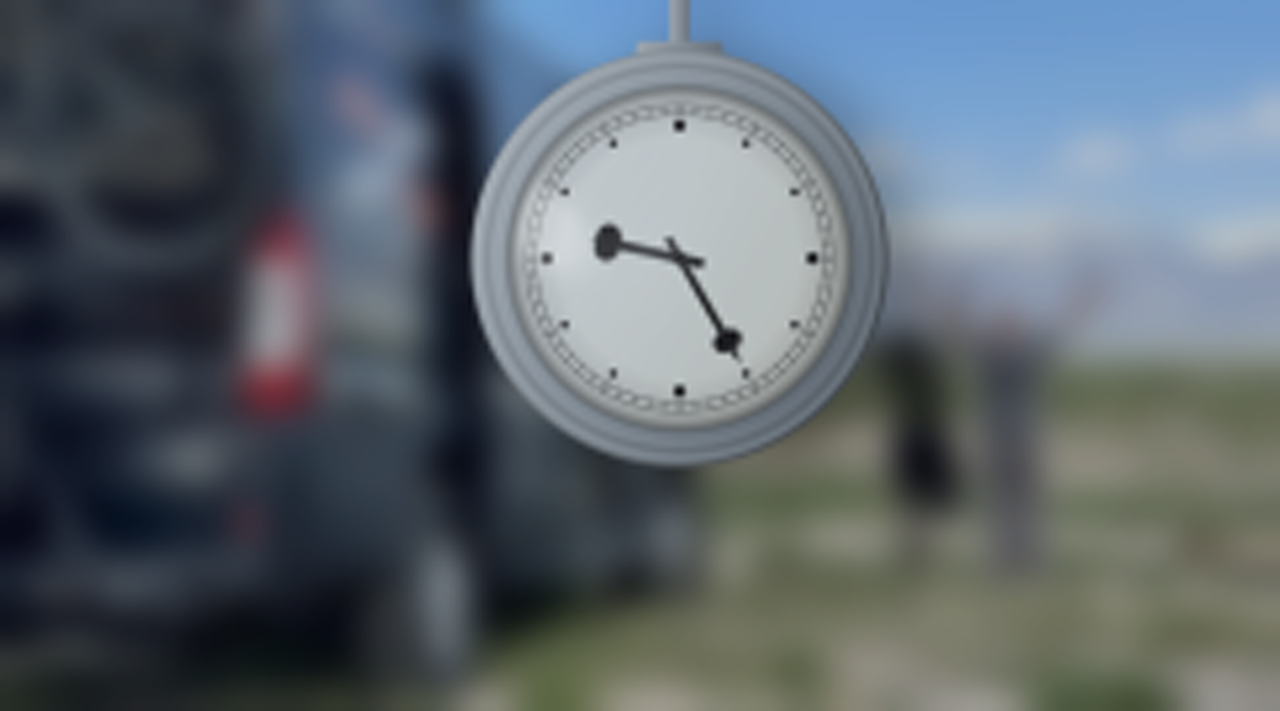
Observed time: 9:25
